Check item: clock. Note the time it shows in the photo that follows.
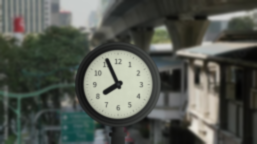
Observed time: 7:56
